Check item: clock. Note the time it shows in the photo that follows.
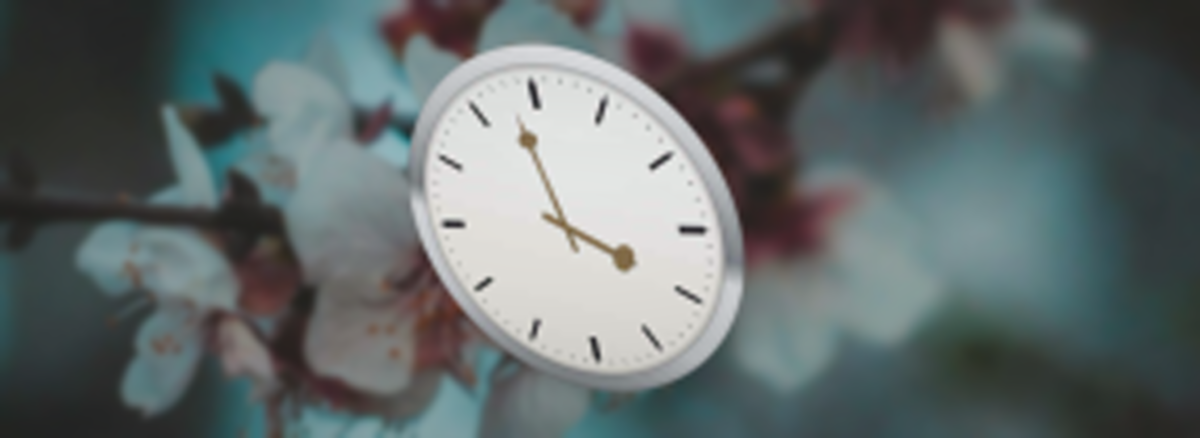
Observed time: 3:58
